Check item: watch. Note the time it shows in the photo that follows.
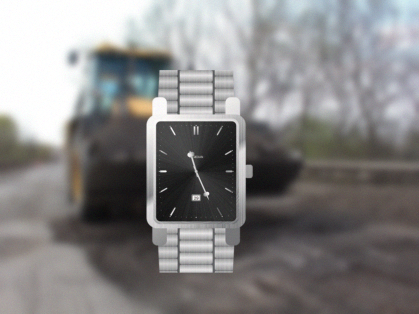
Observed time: 11:26
